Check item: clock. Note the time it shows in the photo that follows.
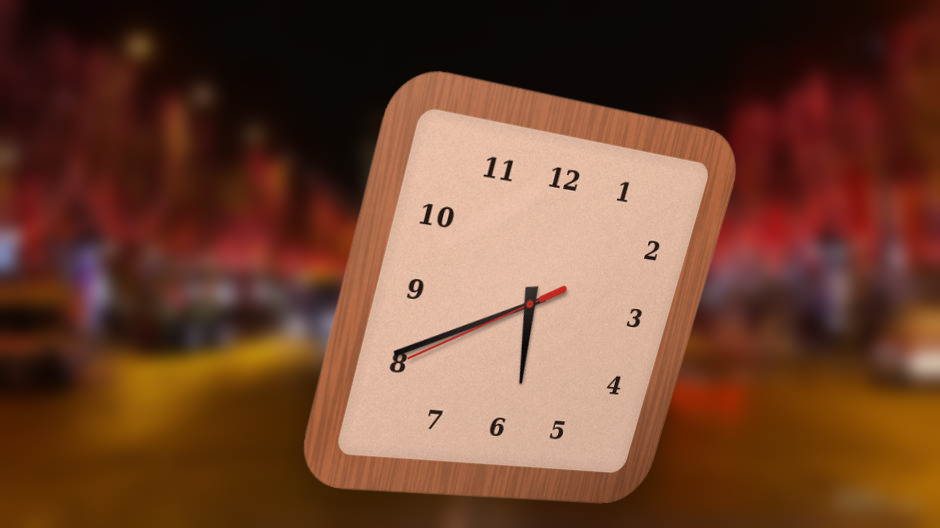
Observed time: 5:40:40
